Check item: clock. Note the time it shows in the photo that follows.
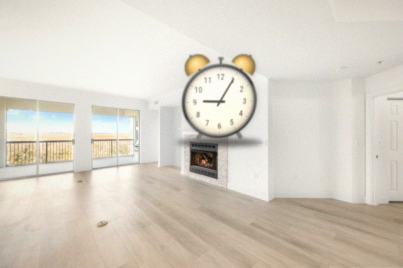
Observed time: 9:05
